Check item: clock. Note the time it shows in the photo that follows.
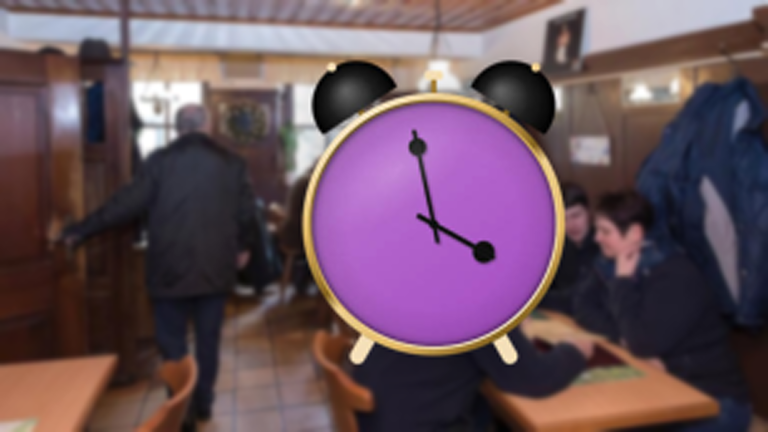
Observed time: 3:58
